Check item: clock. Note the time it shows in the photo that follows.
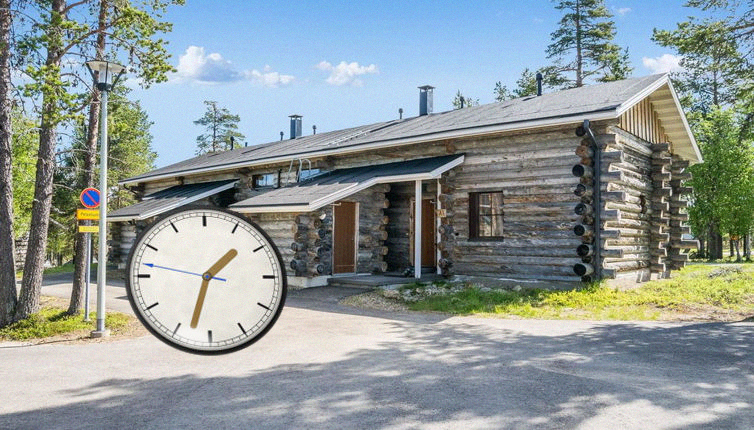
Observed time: 1:32:47
